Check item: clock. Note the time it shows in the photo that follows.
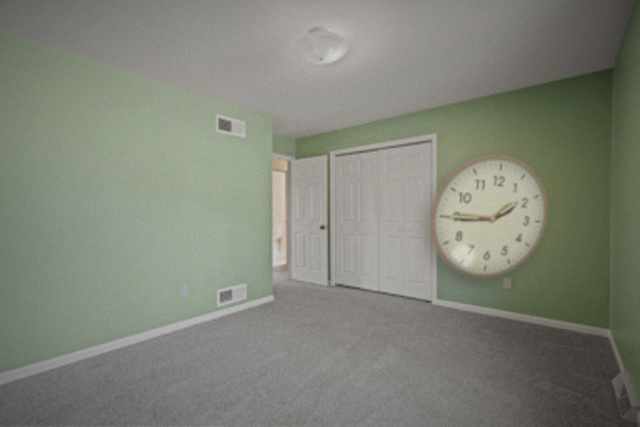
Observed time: 1:45
